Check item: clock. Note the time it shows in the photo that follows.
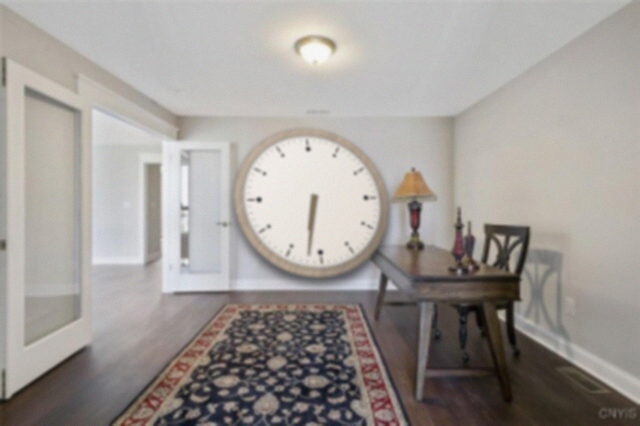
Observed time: 6:32
